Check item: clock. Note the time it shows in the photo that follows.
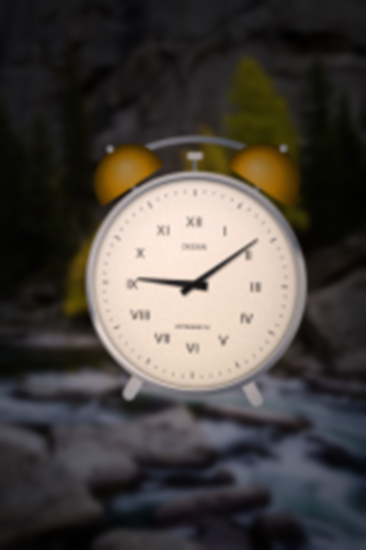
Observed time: 9:09
